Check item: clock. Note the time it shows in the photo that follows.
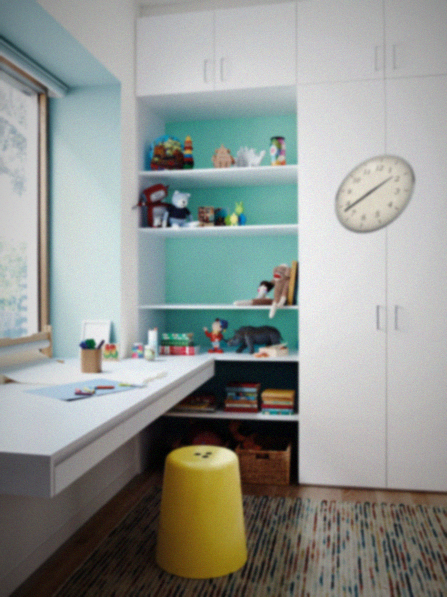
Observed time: 1:38
